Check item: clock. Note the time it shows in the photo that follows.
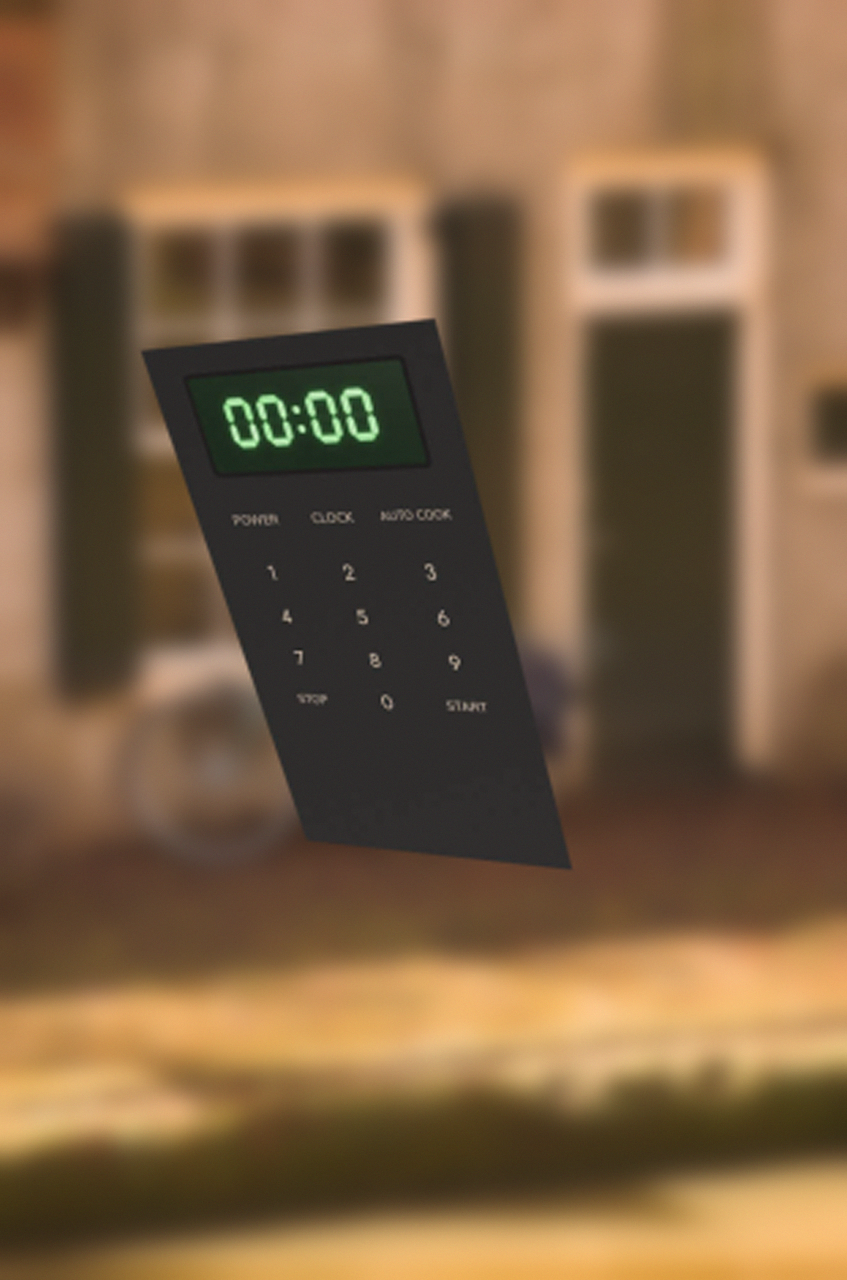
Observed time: 0:00
